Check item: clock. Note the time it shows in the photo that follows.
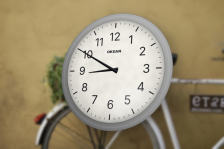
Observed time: 8:50
